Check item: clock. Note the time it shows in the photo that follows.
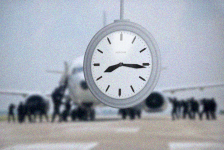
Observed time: 8:16
